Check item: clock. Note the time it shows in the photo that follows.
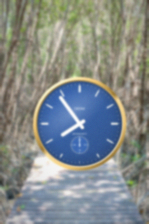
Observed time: 7:54
